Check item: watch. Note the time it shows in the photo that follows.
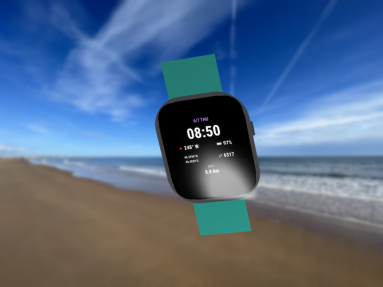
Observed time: 8:50
